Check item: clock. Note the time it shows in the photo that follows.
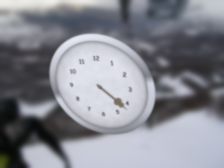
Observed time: 4:22
